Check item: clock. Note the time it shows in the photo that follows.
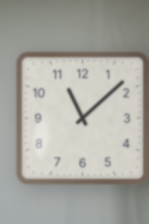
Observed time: 11:08
